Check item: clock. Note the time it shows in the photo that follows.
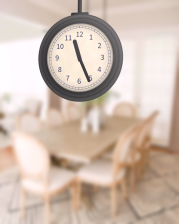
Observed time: 11:26
